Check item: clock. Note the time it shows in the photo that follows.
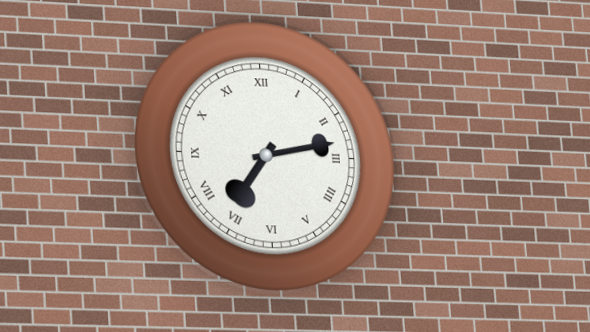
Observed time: 7:13
